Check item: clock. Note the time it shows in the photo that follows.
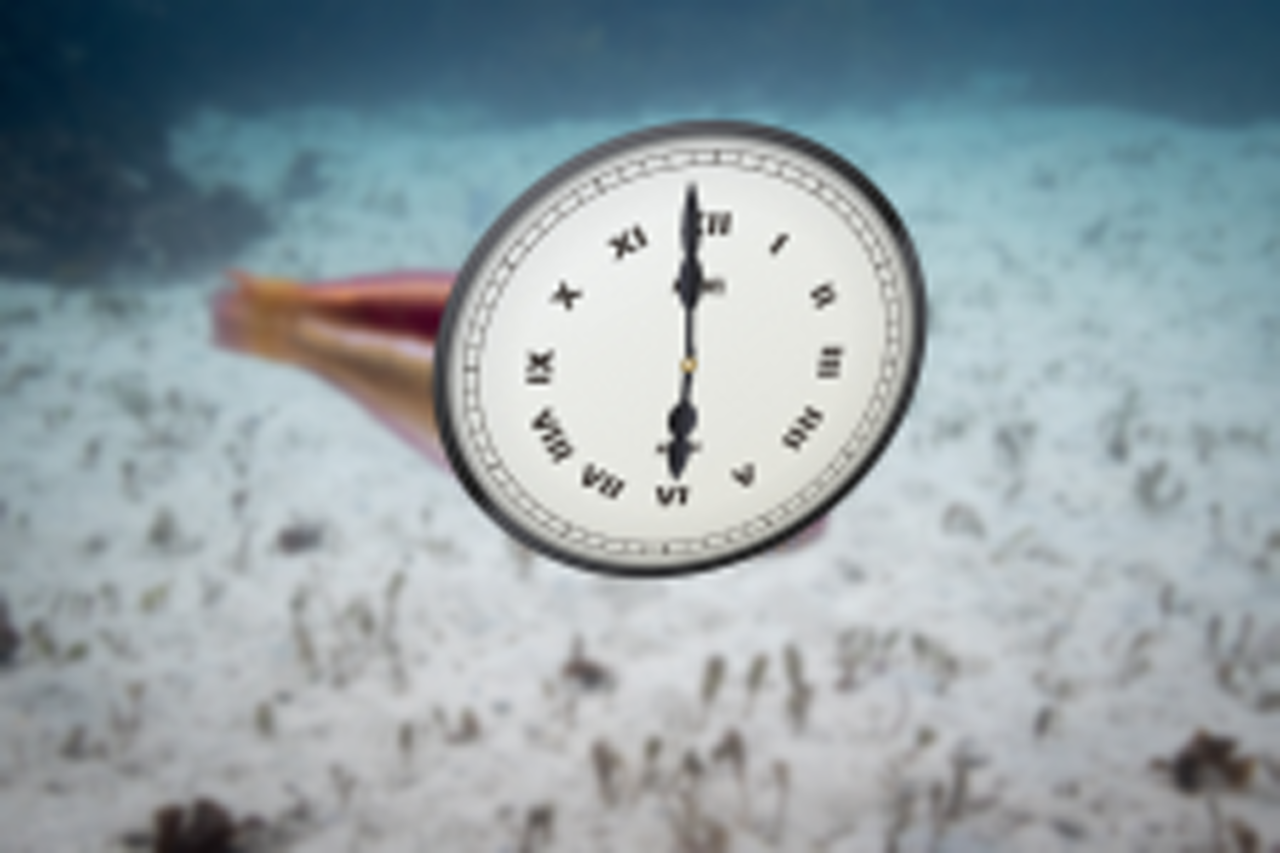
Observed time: 5:59
